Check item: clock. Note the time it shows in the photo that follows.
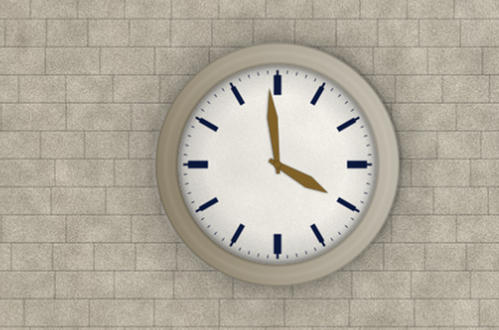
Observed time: 3:59
